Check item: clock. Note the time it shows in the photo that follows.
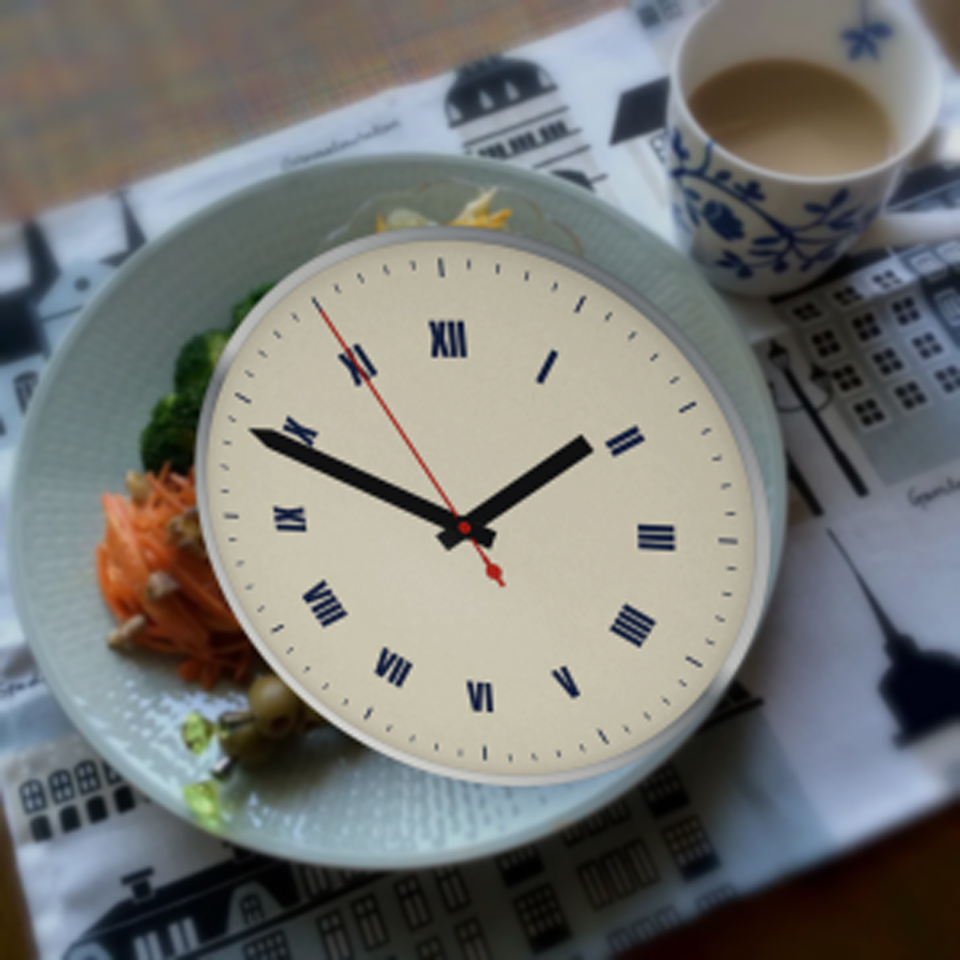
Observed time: 1:48:55
